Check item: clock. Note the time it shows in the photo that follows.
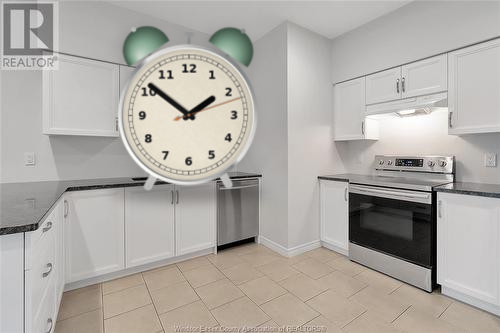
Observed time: 1:51:12
